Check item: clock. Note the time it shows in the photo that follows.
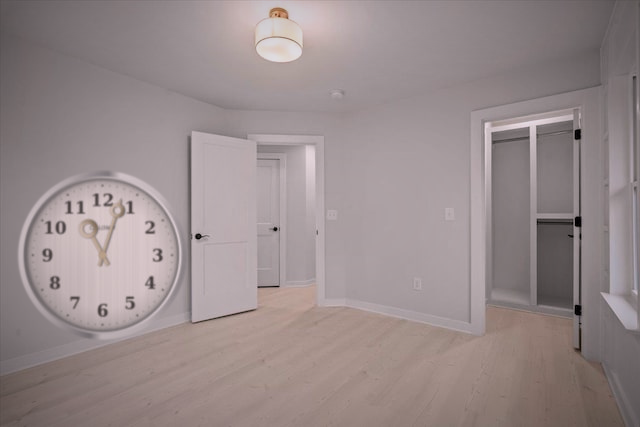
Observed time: 11:03
